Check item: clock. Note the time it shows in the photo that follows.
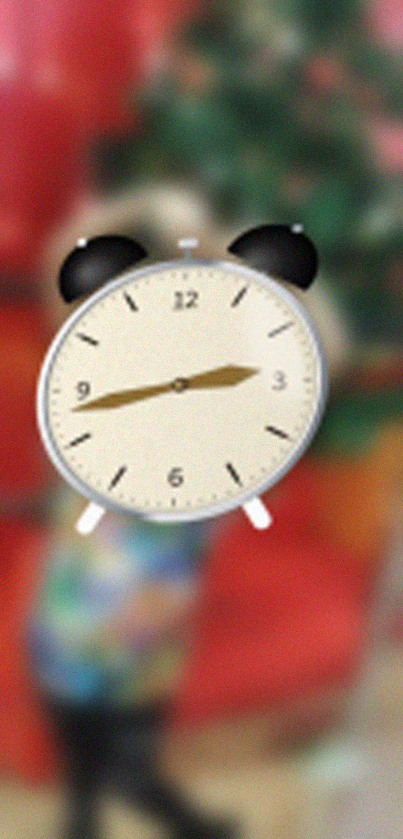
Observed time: 2:43
